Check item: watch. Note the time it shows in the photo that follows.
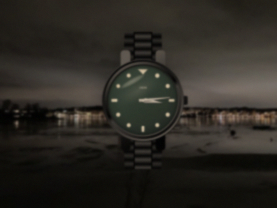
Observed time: 3:14
